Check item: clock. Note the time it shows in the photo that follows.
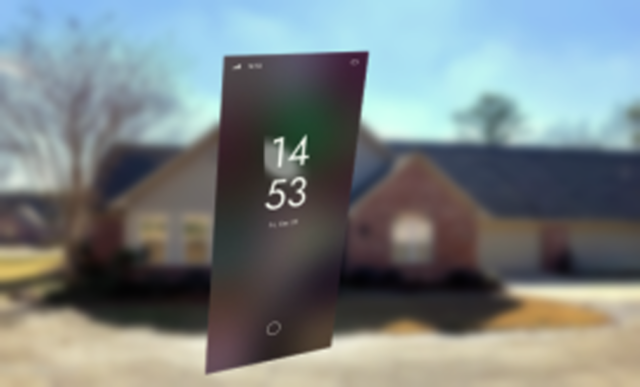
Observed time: 14:53
